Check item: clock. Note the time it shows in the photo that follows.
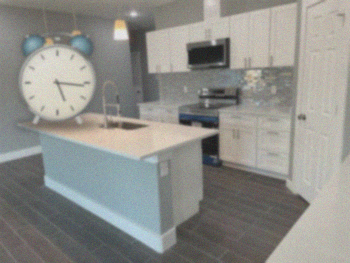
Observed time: 5:16
